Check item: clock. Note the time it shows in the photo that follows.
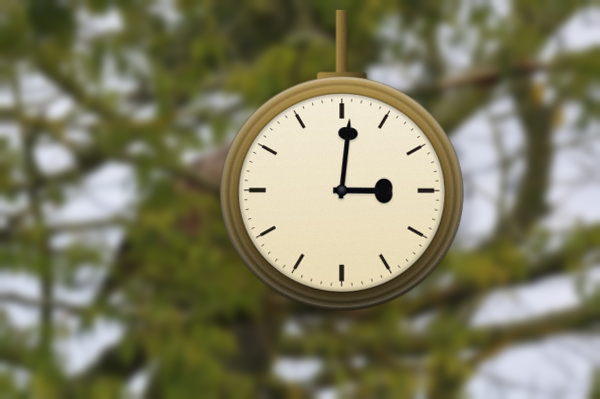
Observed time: 3:01
